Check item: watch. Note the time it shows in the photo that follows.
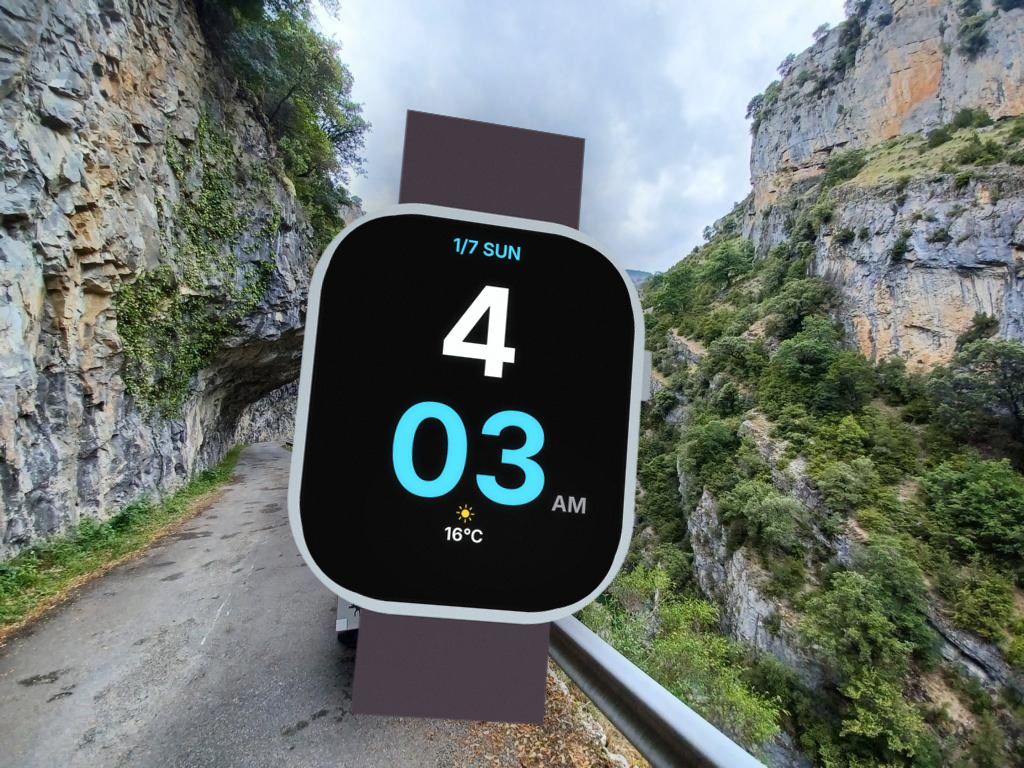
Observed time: 4:03
